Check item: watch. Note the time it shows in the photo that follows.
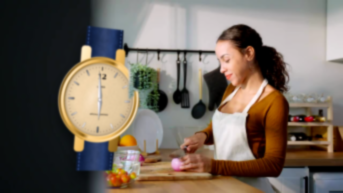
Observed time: 5:59
